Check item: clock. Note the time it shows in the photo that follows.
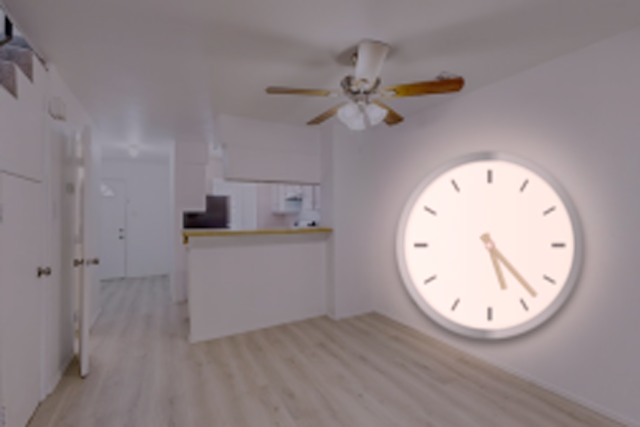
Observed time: 5:23
